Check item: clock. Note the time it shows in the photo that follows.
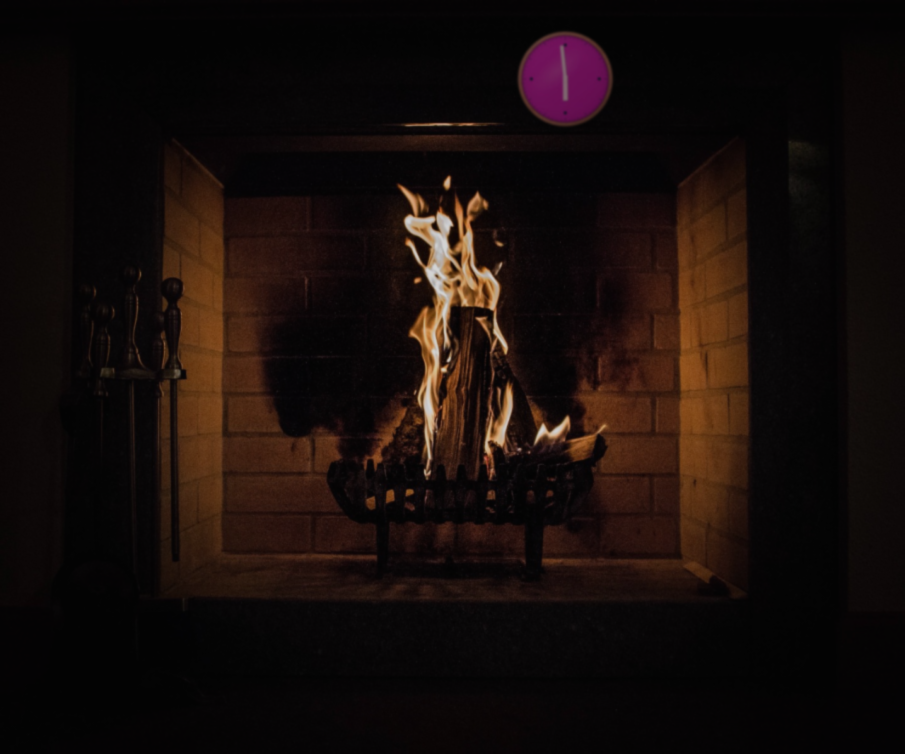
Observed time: 5:59
